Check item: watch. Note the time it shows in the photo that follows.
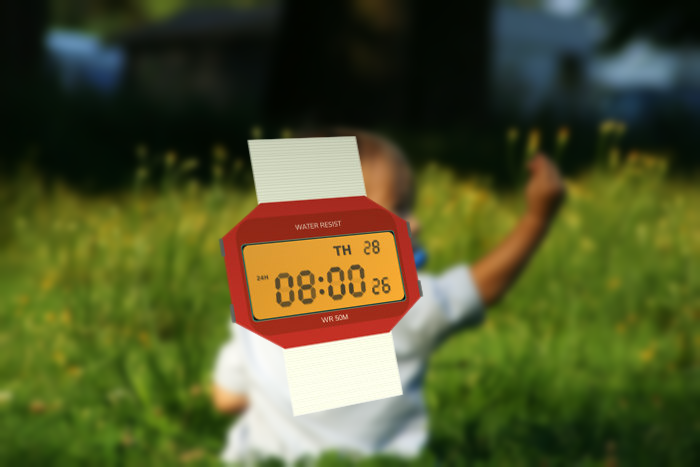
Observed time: 8:00:26
